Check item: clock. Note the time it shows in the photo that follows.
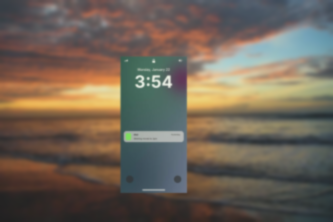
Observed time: 3:54
